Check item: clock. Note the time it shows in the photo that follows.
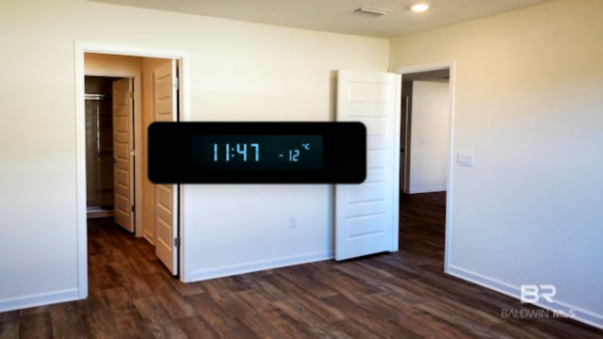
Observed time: 11:47
